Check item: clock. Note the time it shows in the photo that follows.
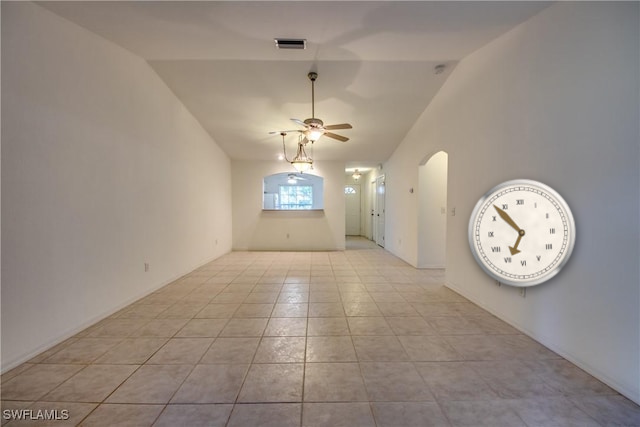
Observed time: 6:53
